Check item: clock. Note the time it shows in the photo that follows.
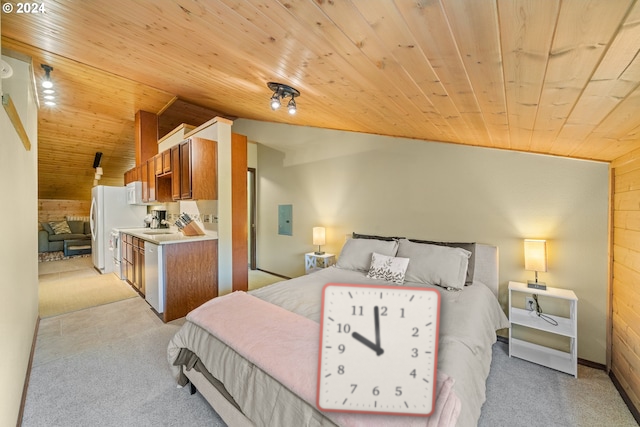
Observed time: 9:59
